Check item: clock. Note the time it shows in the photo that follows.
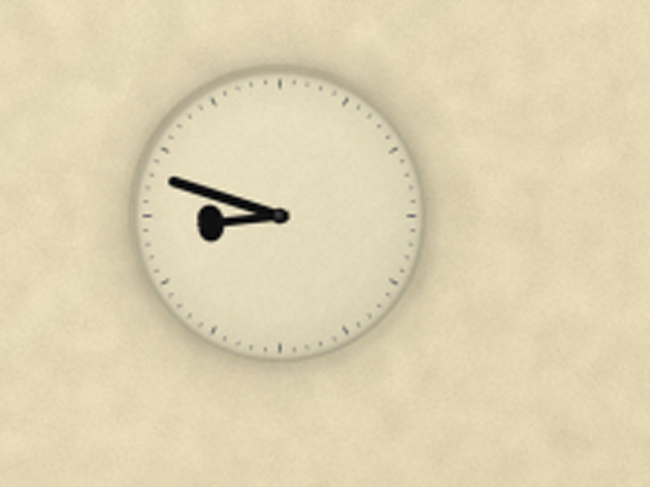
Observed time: 8:48
